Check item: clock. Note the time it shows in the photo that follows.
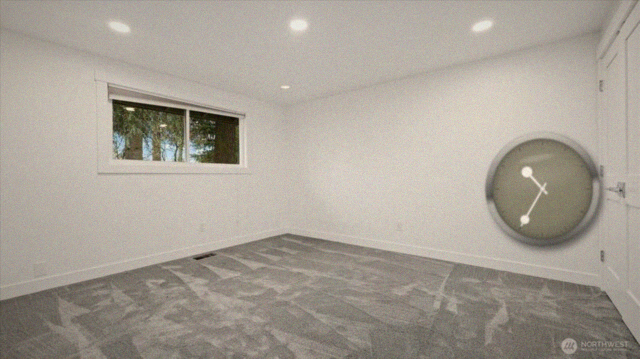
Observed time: 10:35
